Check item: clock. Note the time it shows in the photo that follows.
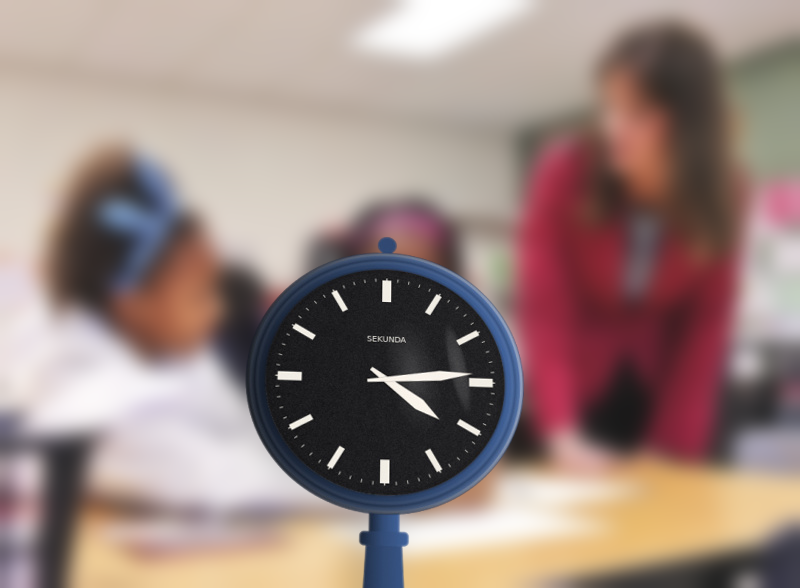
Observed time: 4:14
